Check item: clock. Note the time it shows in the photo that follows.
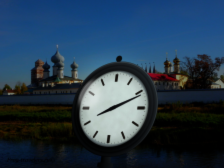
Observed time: 8:11
